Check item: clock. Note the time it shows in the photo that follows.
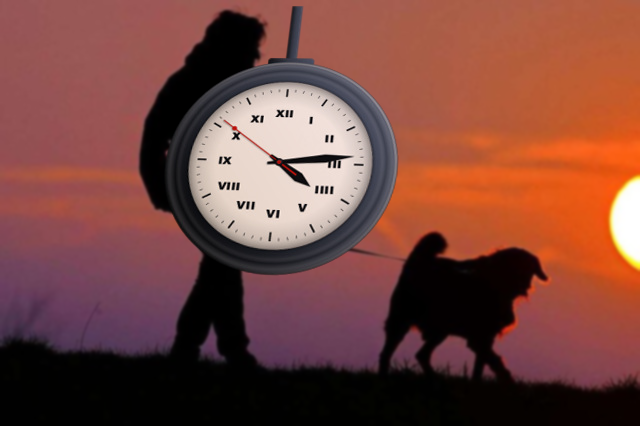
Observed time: 4:13:51
